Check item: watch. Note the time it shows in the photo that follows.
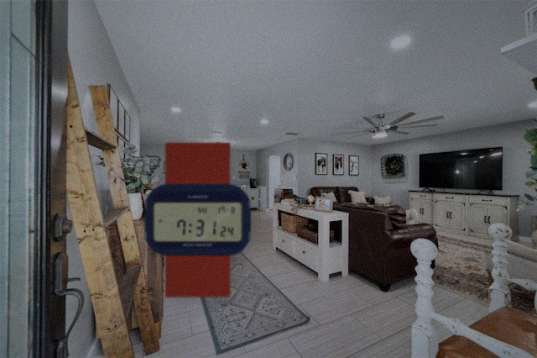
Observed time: 7:31:24
